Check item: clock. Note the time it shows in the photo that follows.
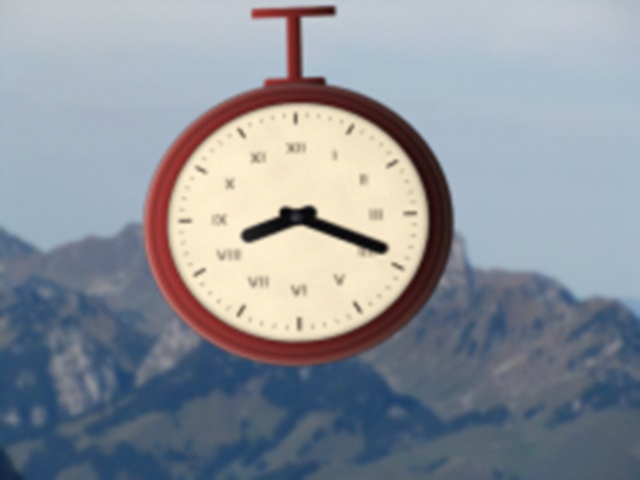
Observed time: 8:19
